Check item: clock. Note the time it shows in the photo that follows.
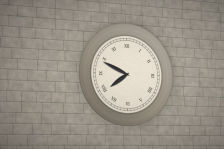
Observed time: 7:49
